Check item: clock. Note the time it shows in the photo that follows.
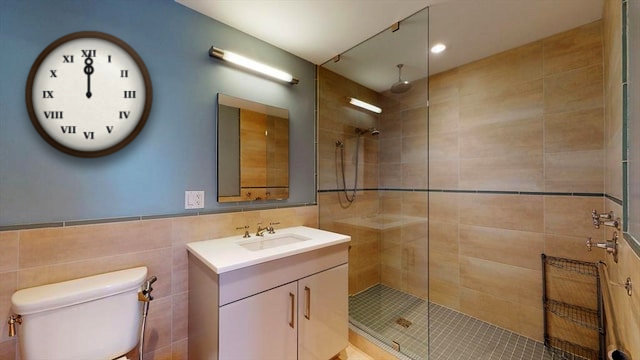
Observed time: 12:00
